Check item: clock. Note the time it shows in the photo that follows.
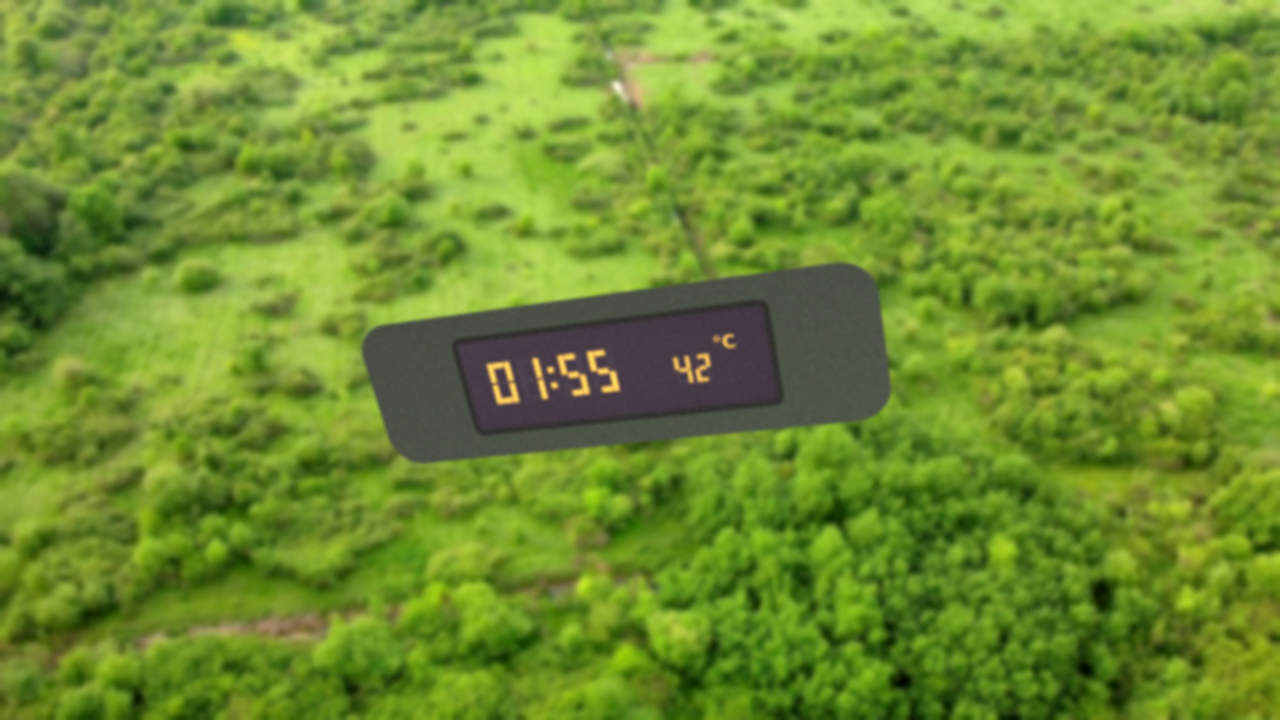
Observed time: 1:55
